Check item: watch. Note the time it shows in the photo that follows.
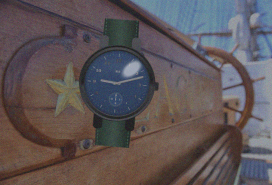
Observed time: 9:12
